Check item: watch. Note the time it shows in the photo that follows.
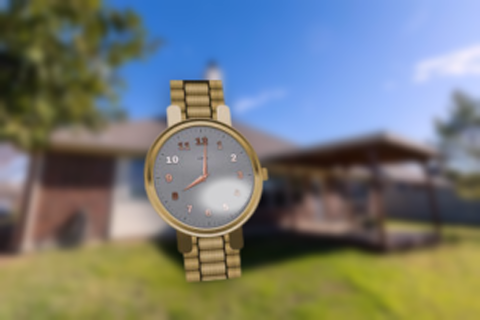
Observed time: 8:01
